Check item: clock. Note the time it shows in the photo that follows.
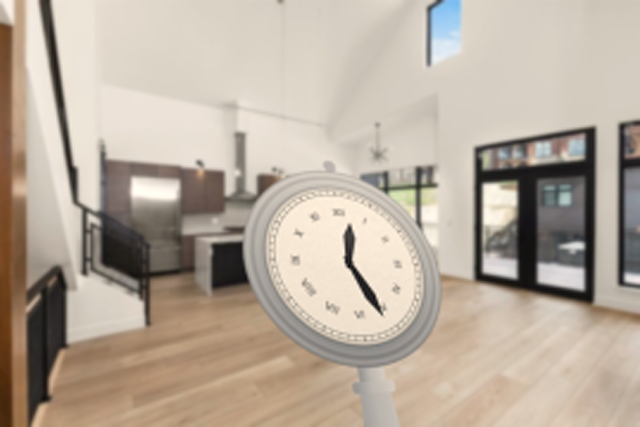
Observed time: 12:26
